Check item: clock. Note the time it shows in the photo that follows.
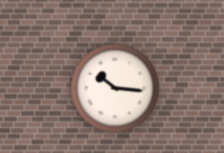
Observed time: 10:16
